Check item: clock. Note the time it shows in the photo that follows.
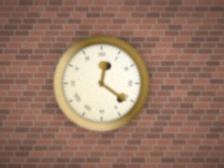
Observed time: 12:21
